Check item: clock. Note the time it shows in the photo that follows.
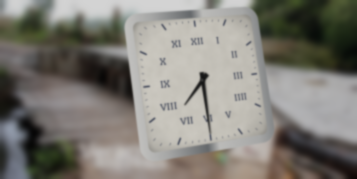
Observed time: 7:30
